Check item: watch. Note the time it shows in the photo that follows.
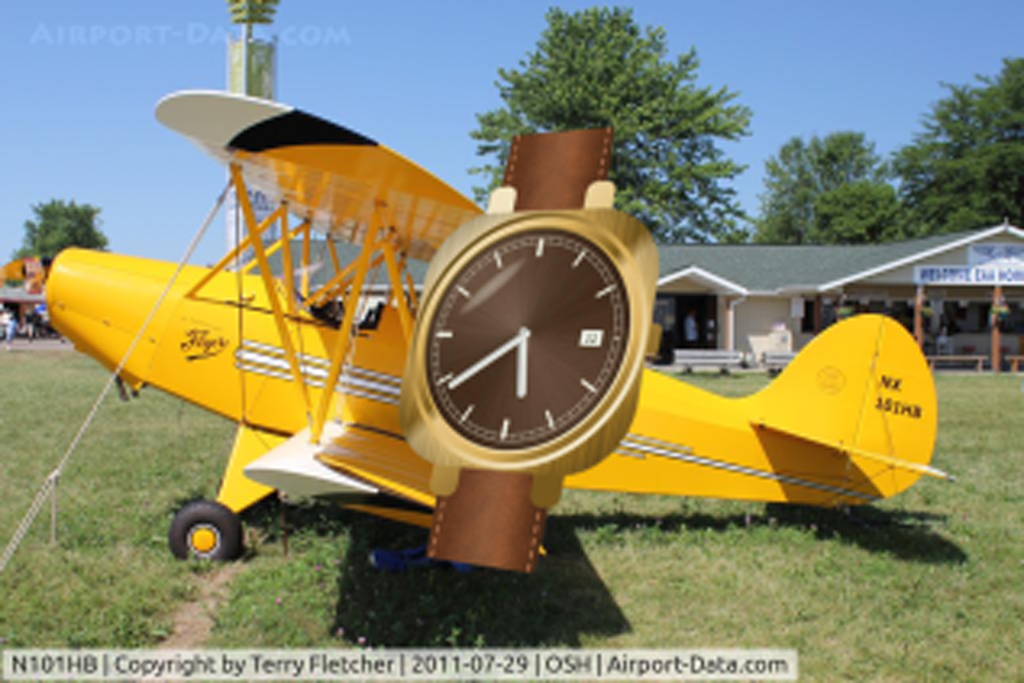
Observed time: 5:39
